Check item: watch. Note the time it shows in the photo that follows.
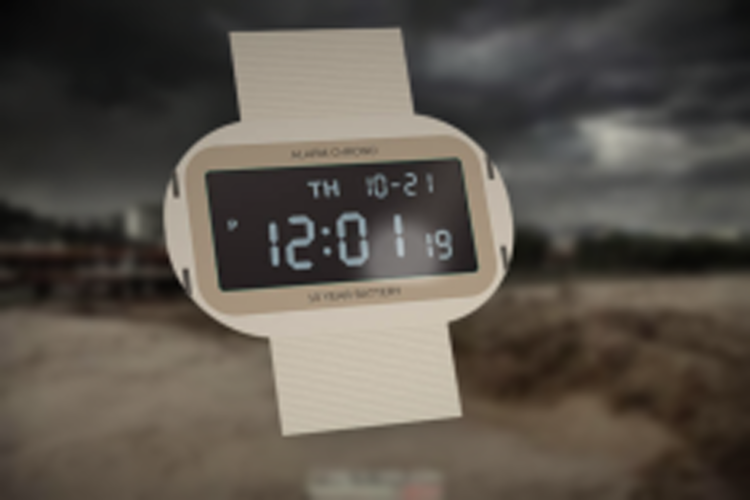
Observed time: 12:01:19
